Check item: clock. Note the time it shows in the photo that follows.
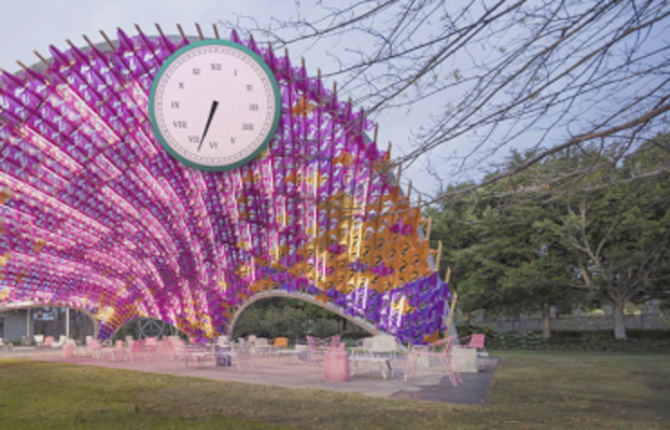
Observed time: 6:33
